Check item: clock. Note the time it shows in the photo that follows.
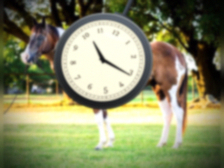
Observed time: 10:16
